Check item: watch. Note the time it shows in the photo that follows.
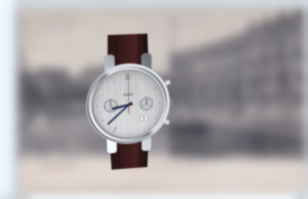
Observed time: 8:38
